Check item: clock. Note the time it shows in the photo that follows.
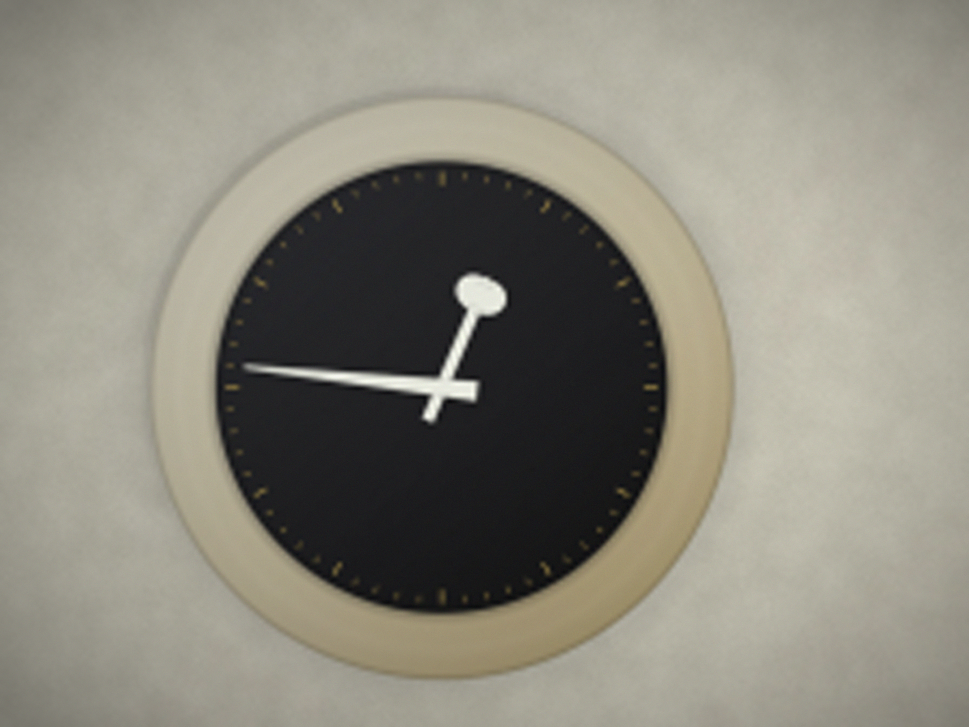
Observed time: 12:46
